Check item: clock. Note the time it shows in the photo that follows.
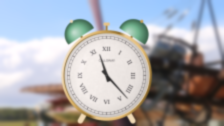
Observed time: 11:23
